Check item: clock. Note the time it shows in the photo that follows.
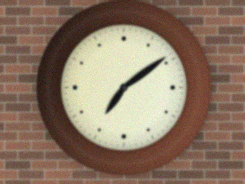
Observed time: 7:09
